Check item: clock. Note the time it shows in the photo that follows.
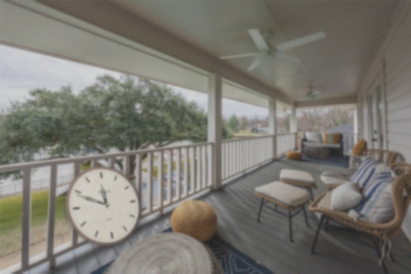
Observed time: 11:49
